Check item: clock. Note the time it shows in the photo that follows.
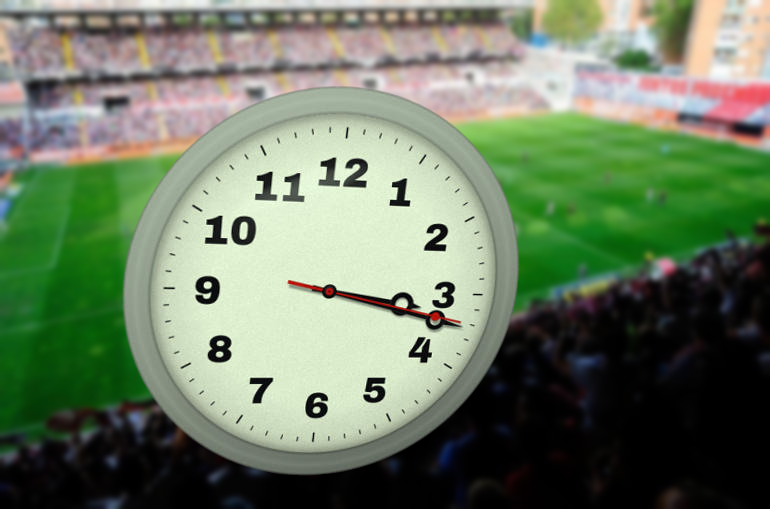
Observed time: 3:17:17
